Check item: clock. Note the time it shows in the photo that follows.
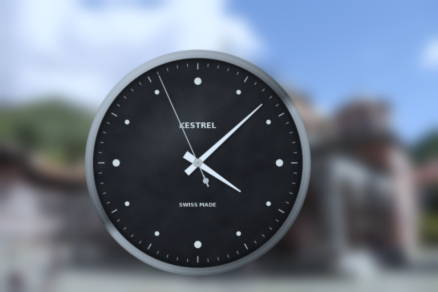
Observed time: 4:07:56
